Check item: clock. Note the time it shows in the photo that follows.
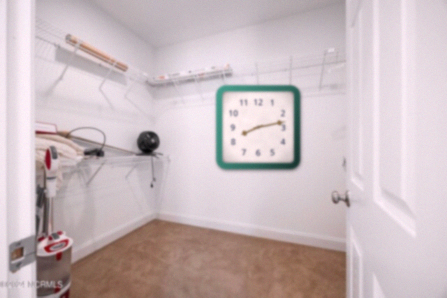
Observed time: 8:13
